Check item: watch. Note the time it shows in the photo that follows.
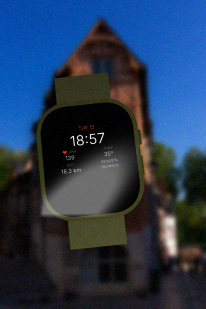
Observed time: 18:57
